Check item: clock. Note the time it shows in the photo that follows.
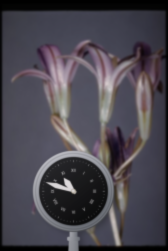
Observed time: 10:48
